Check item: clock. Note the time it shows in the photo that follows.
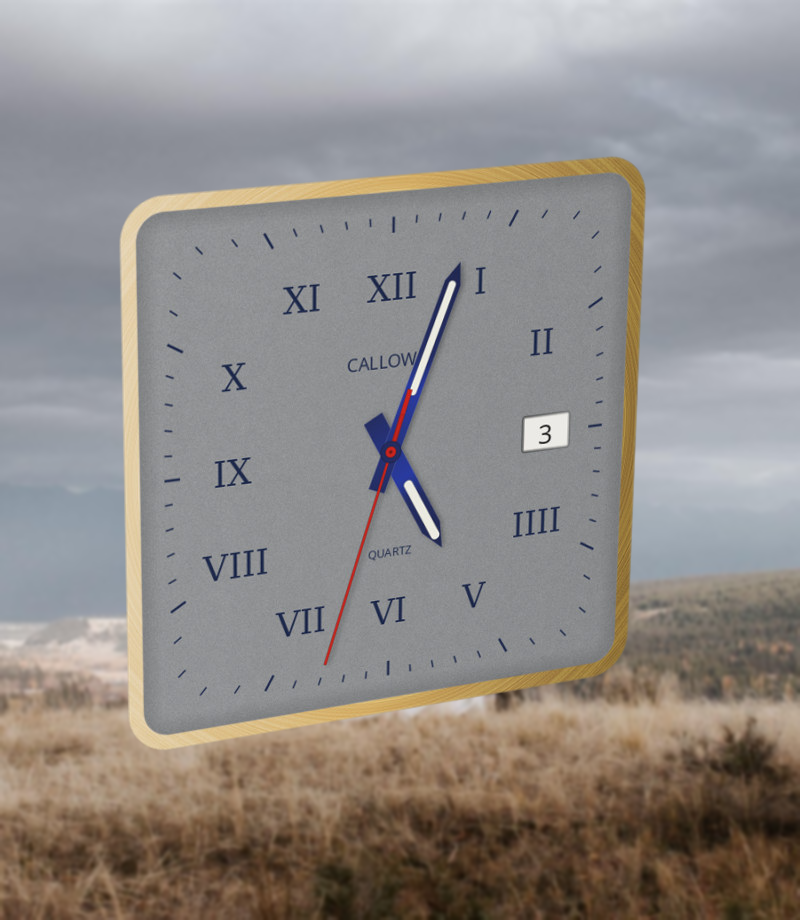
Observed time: 5:03:33
